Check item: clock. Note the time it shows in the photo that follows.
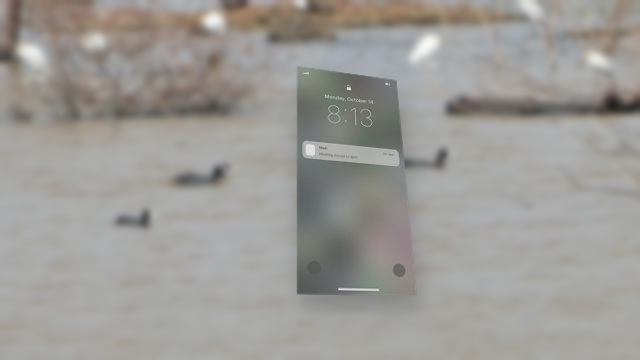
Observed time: 8:13
